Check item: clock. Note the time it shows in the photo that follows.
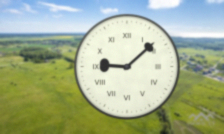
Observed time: 9:08
